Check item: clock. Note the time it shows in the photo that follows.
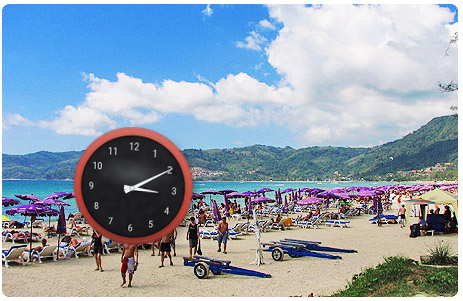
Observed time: 3:10
